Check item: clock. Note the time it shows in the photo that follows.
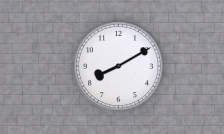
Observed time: 8:10
